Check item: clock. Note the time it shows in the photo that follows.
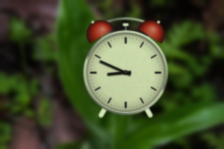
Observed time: 8:49
